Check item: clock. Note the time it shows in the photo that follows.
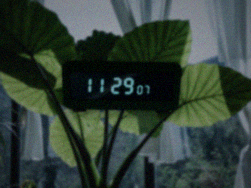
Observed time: 11:29
